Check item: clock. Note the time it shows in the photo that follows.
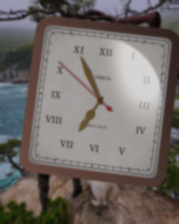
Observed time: 6:54:51
